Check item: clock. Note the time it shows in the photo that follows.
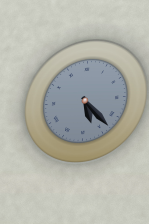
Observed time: 5:23
